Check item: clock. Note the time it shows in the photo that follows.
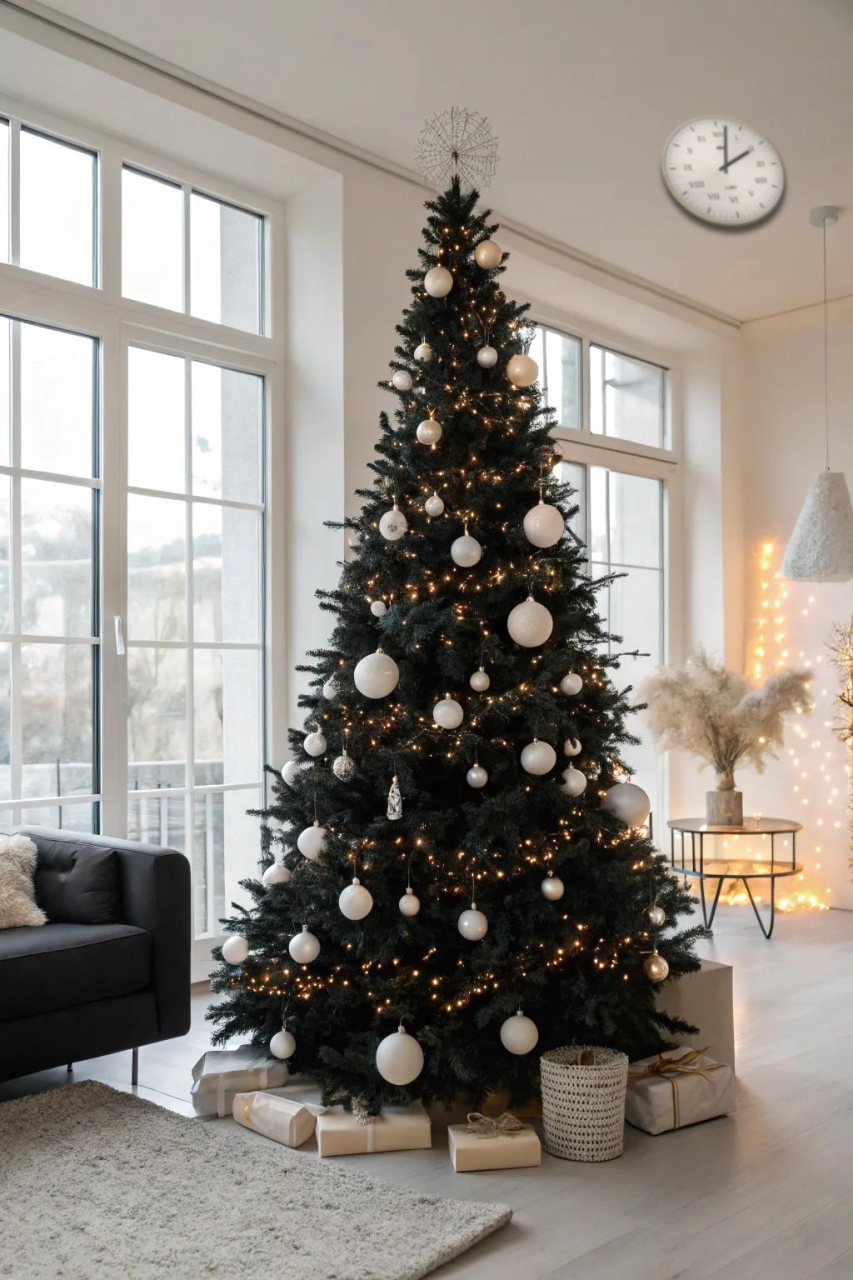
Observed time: 2:02
